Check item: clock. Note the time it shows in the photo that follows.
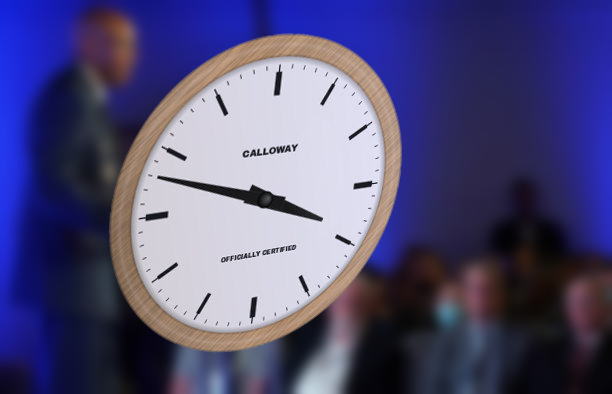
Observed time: 3:48
